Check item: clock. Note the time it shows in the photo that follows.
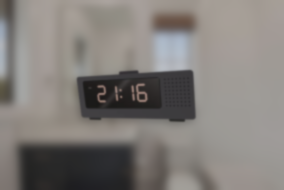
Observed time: 21:16
